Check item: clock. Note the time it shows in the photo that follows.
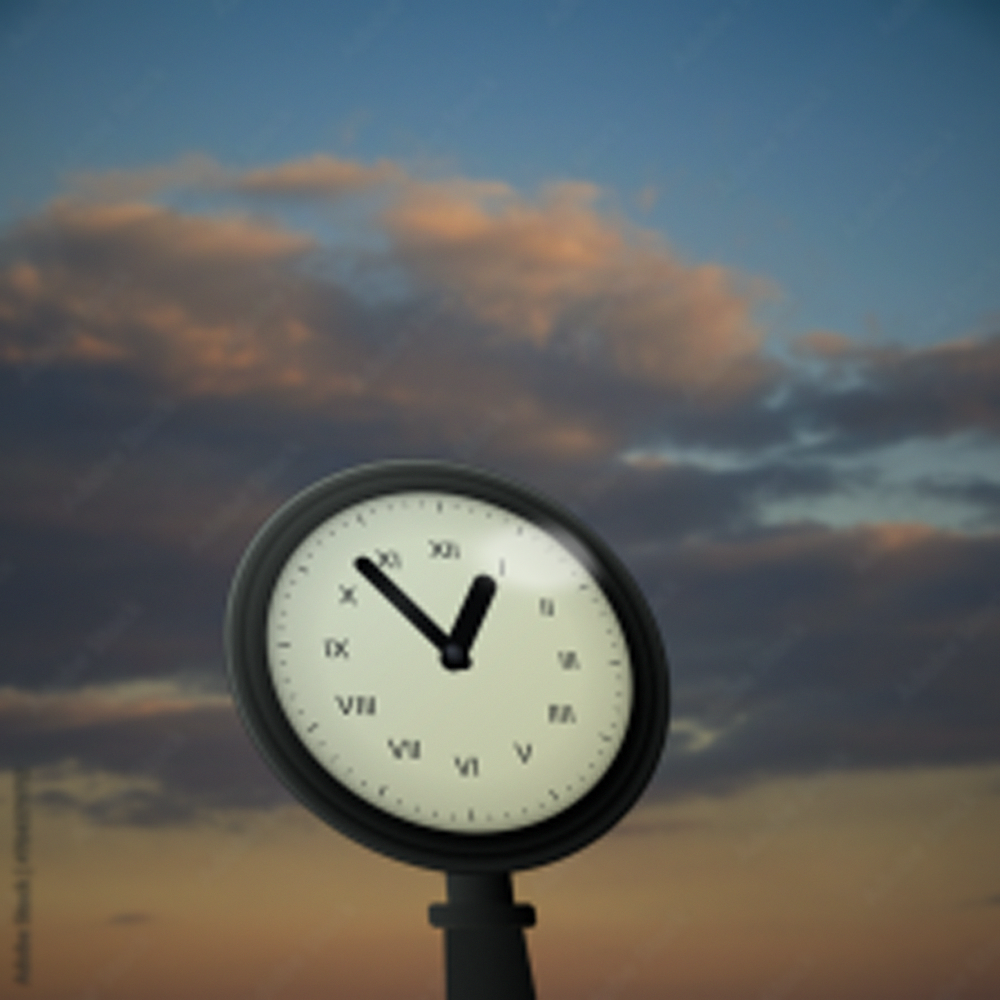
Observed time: 12:53
